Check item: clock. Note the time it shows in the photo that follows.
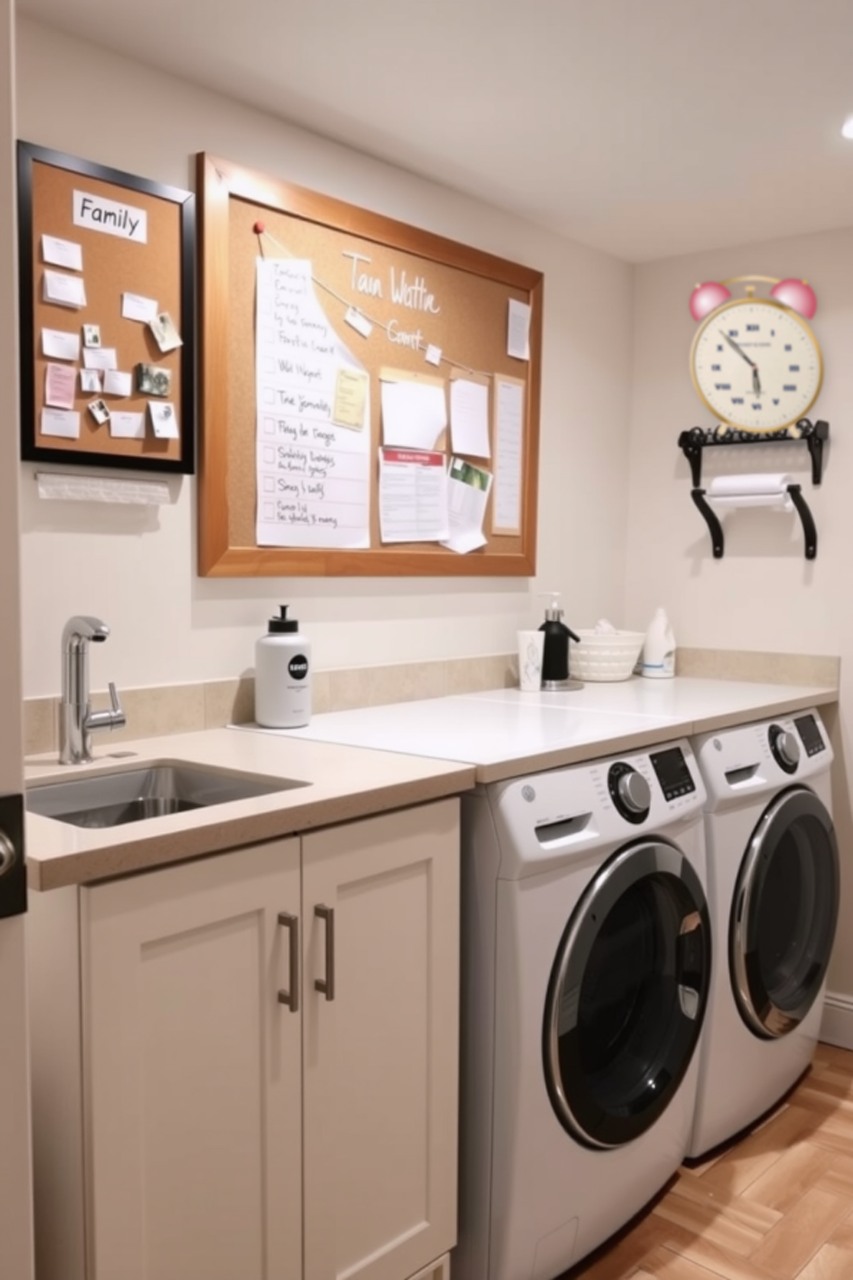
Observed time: 5:53
